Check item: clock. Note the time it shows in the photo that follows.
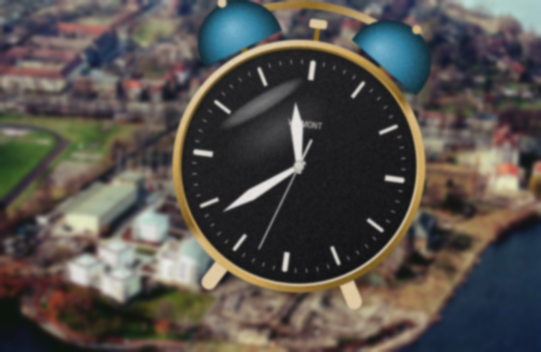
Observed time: 11:38:33
